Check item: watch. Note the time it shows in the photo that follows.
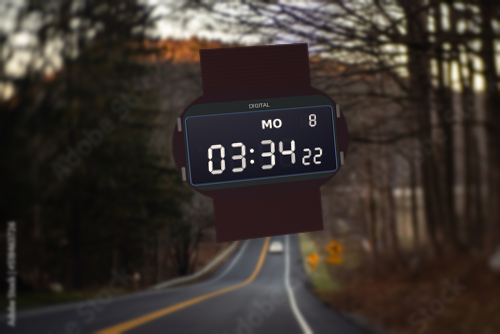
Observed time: 3:34:22
